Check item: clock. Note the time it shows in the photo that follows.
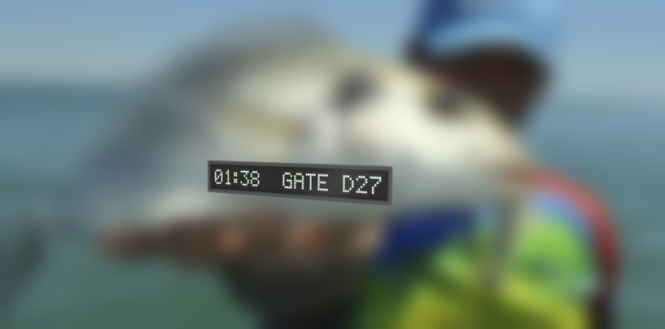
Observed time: 1:38
